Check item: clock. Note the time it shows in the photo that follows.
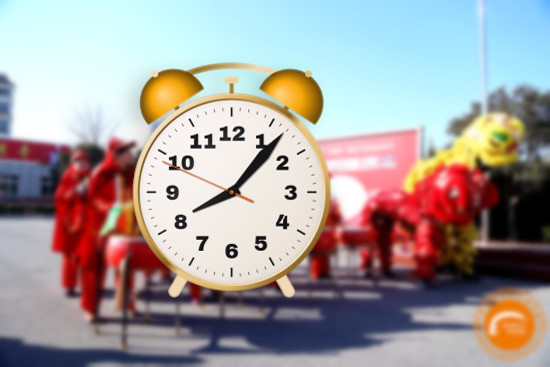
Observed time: 8:06:49
